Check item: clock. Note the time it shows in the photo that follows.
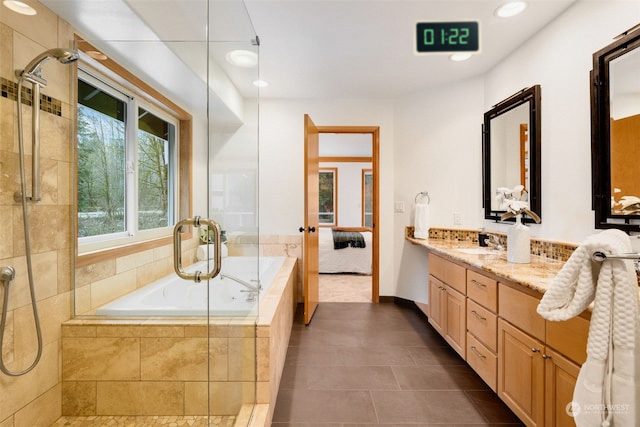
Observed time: 1:22
